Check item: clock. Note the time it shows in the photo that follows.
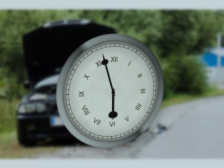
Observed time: 5:57
